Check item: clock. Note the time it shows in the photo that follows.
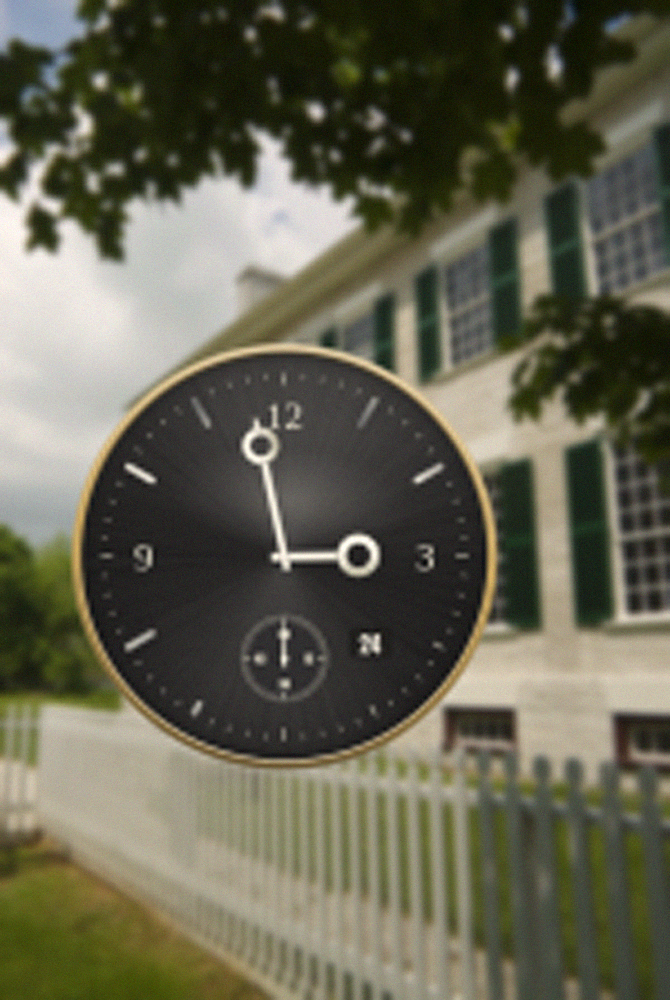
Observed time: 2:58
